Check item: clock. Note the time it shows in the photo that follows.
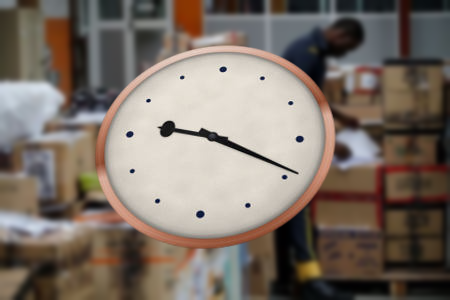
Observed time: 9:19
